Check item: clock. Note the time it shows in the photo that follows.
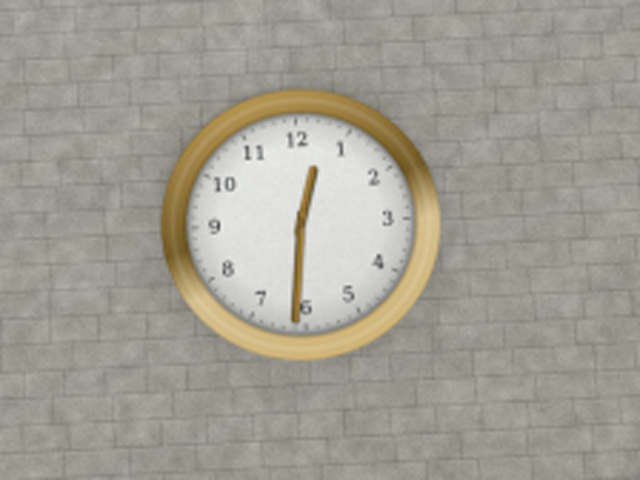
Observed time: 12:31
